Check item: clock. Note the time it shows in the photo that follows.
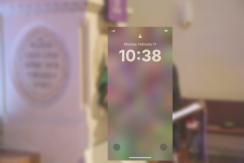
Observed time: 10:38
